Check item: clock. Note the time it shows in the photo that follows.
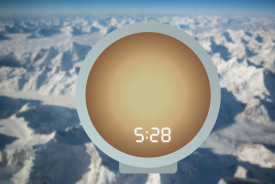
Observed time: 5:28
